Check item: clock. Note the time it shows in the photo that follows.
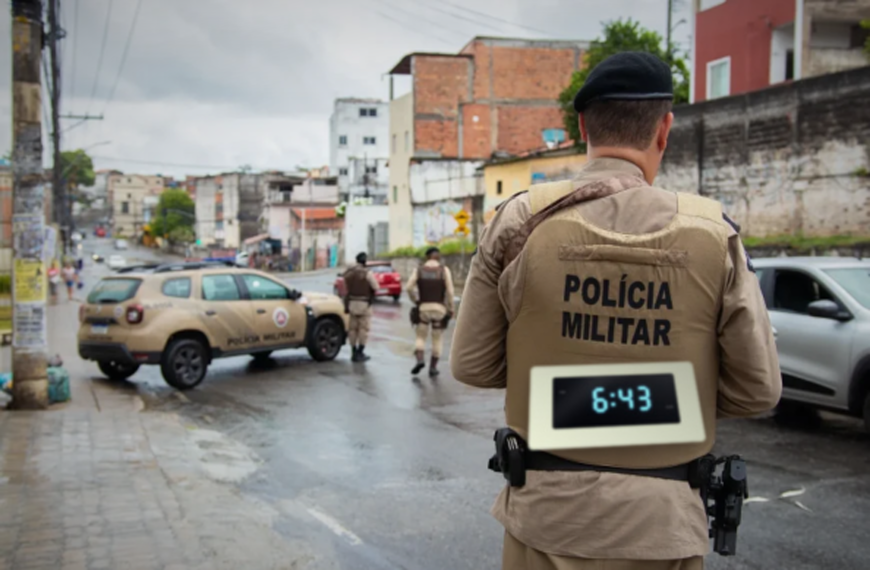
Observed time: 6:43
